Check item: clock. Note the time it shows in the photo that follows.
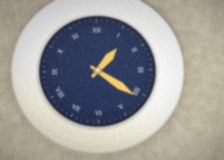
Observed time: 1:21
